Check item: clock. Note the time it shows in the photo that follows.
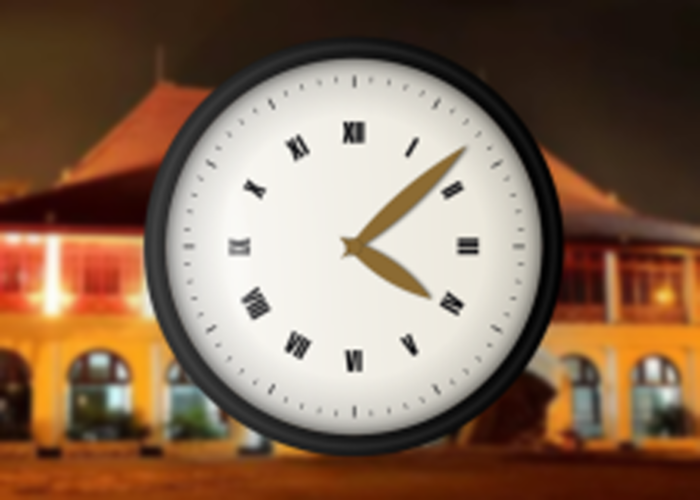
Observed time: 4:08
